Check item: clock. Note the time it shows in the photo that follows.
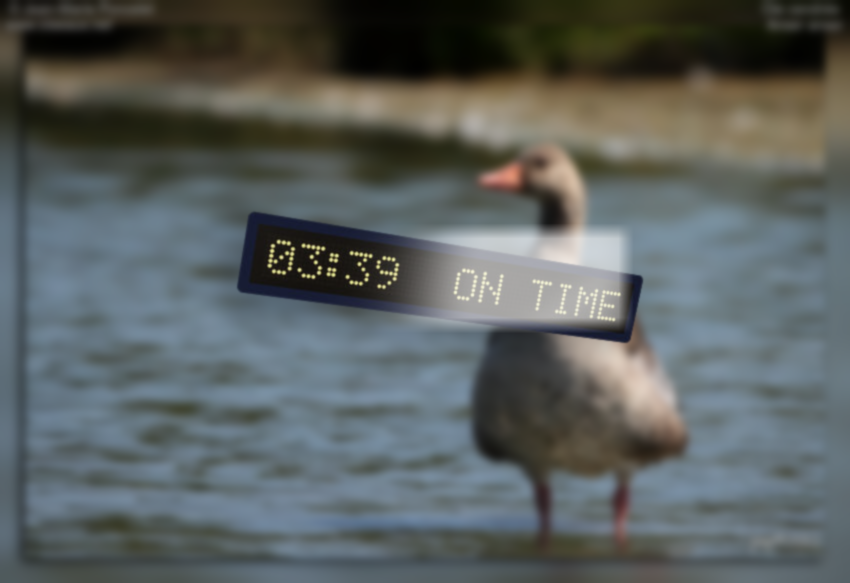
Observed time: 3:39
